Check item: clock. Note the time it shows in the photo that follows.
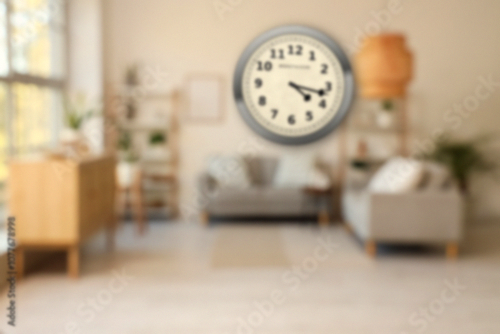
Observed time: 4:17
